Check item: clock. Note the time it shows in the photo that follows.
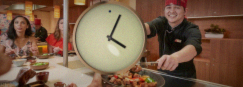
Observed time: 4:04
